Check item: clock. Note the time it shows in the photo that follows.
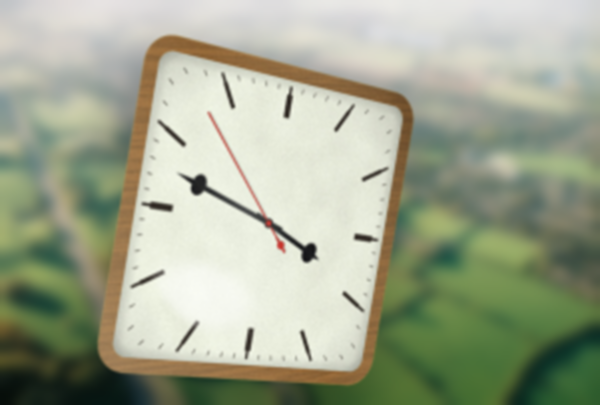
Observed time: 3:47:53
